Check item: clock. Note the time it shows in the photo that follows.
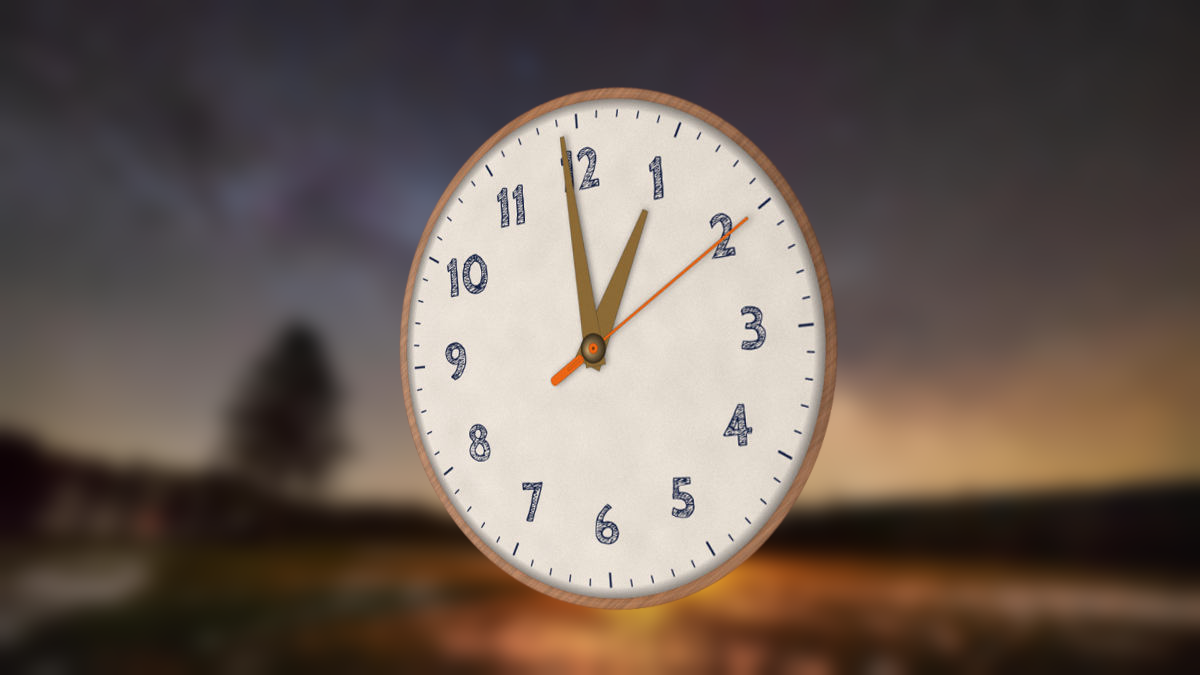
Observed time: 12:59:10
